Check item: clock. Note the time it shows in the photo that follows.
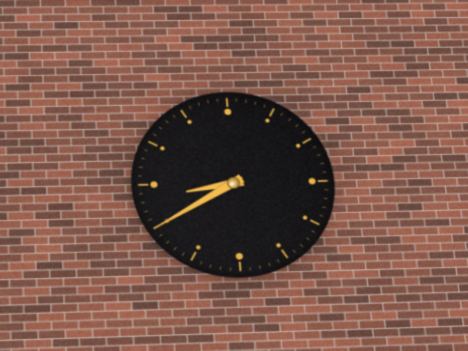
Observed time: 8:40
